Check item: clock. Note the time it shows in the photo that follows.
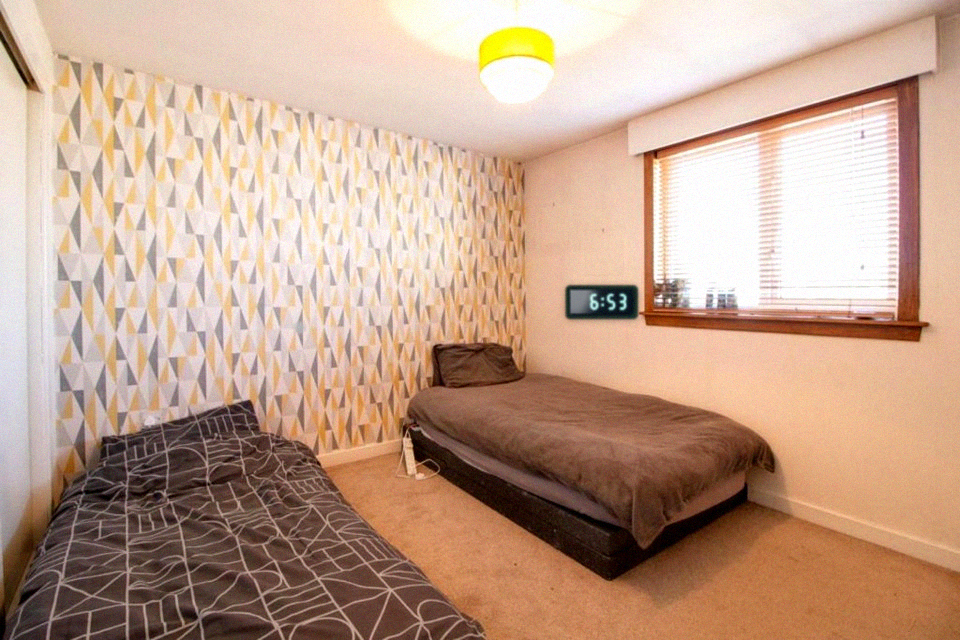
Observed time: 6:53
